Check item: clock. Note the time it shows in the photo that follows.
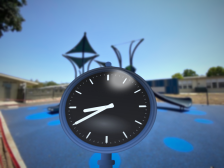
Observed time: 8:40
